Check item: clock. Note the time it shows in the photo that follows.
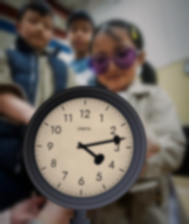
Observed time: 4:13
